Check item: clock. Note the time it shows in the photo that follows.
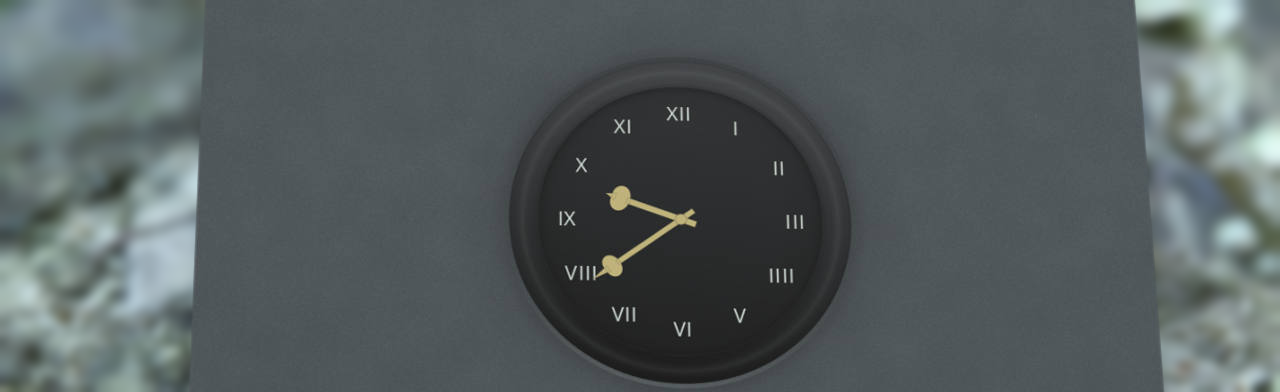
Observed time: 9:39
